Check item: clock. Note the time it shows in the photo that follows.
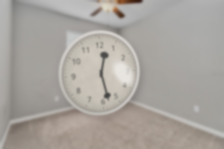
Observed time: 12:28
